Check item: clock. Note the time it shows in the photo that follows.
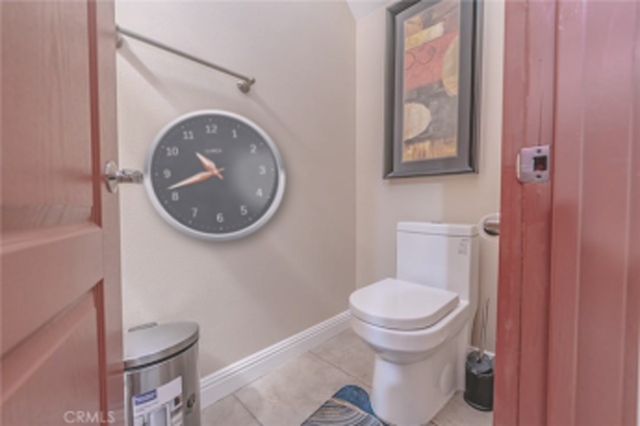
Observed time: 10:42
